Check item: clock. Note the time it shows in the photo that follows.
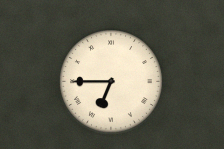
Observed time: 6:45
